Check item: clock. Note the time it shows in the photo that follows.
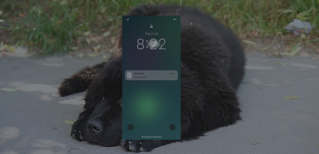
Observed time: 8:22
